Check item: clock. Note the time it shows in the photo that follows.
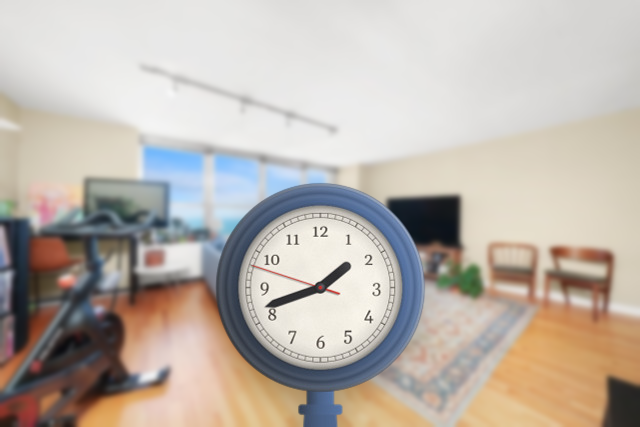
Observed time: 1:41:48
